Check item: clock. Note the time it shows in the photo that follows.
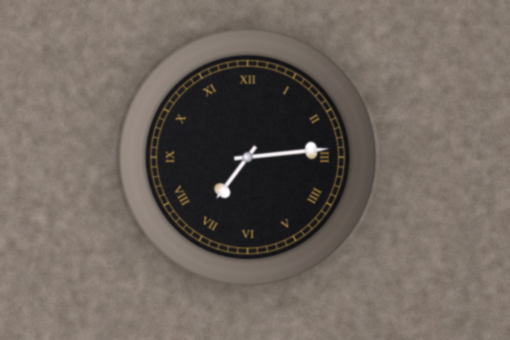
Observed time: 7:14
